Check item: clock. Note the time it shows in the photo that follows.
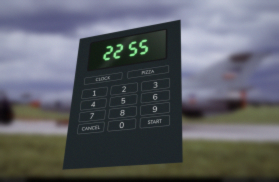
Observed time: 22:55
